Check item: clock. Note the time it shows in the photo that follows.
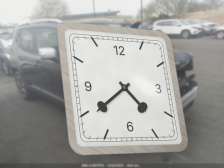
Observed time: 4:39
